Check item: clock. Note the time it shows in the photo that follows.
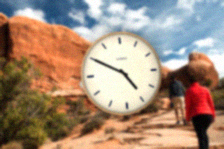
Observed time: 4:50
